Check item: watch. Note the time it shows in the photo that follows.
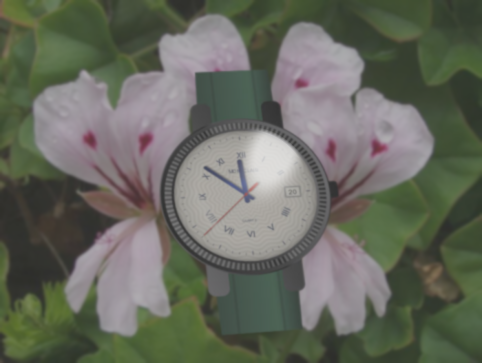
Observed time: 11:51:38
